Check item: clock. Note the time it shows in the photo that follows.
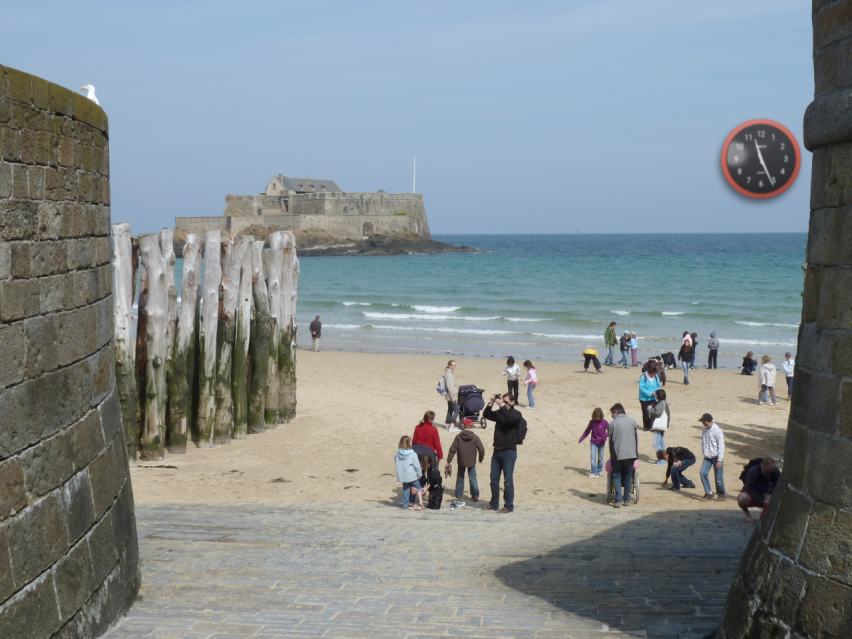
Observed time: 11:26
